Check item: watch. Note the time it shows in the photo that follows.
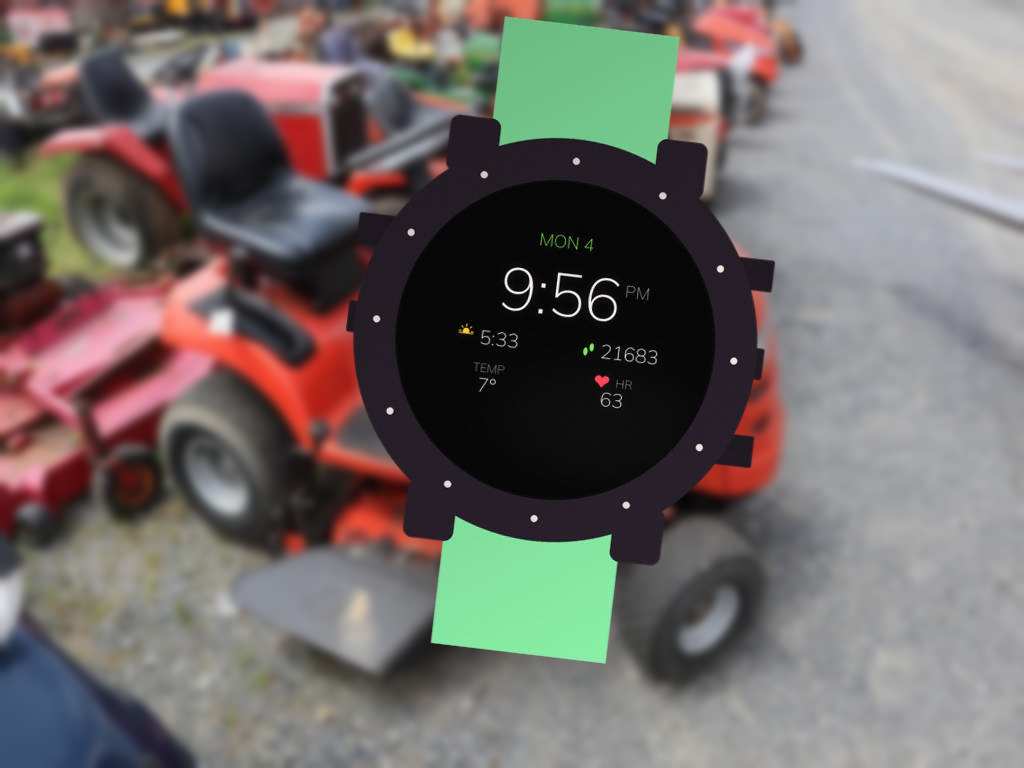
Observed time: 9:56
